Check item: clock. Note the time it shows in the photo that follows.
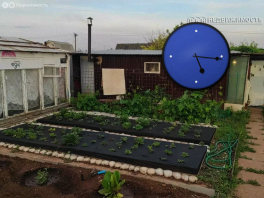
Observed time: 5:16
